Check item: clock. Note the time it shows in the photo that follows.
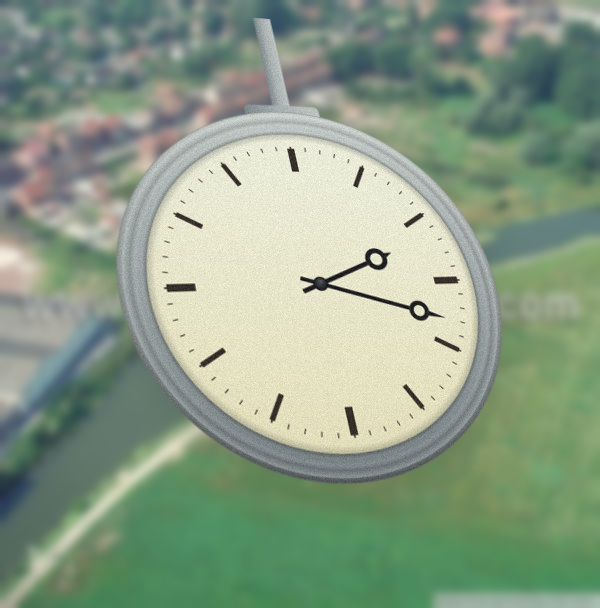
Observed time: 2:18
